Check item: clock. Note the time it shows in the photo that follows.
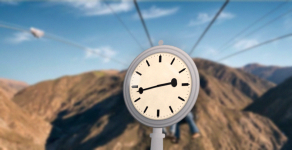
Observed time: 2:43
